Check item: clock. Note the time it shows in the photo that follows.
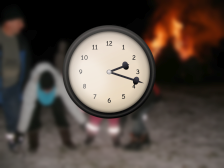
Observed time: 2:18
